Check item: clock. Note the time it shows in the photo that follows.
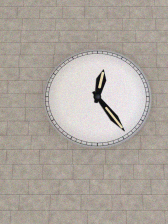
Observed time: 12:24
